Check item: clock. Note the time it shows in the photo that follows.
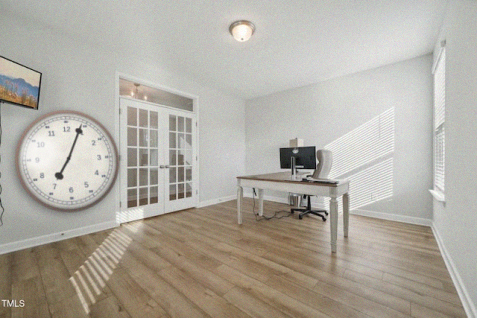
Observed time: 7:04
